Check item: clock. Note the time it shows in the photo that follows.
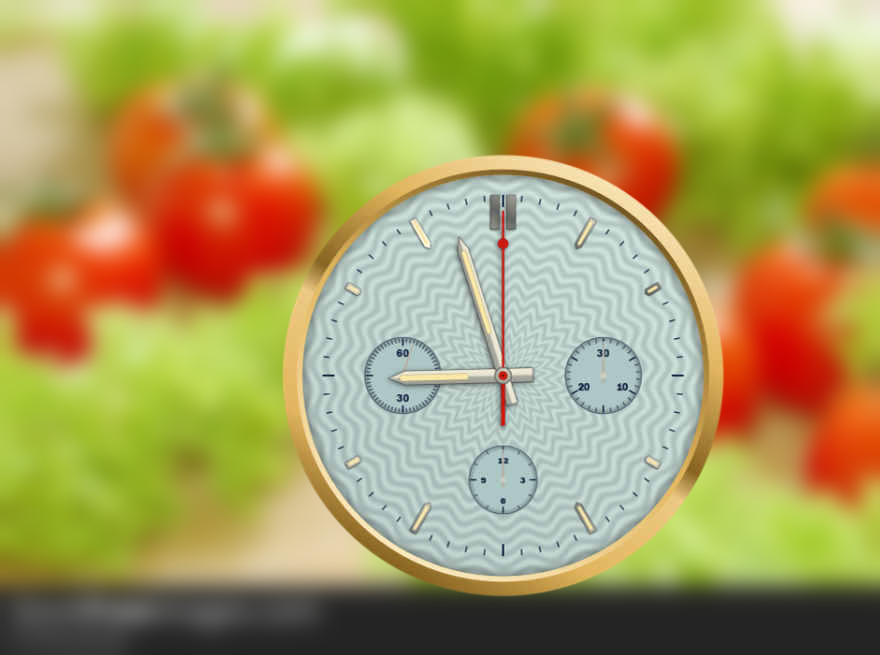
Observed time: 8:57:03
